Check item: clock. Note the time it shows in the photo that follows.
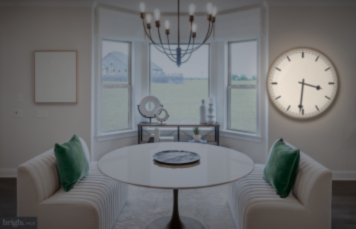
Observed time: 3:31
